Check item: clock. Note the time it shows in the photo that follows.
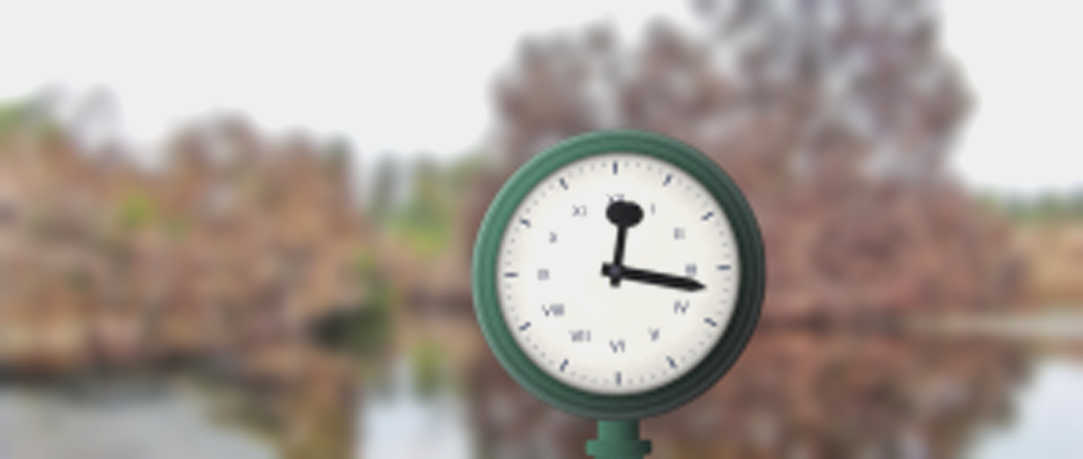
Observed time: 12:17
